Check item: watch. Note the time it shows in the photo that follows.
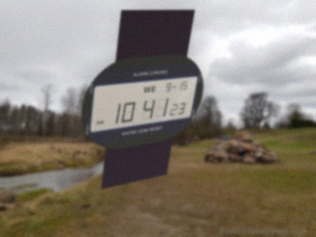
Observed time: 10:41:23
